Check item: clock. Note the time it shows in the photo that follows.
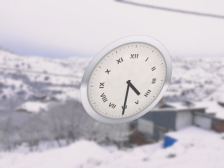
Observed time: 4:30
